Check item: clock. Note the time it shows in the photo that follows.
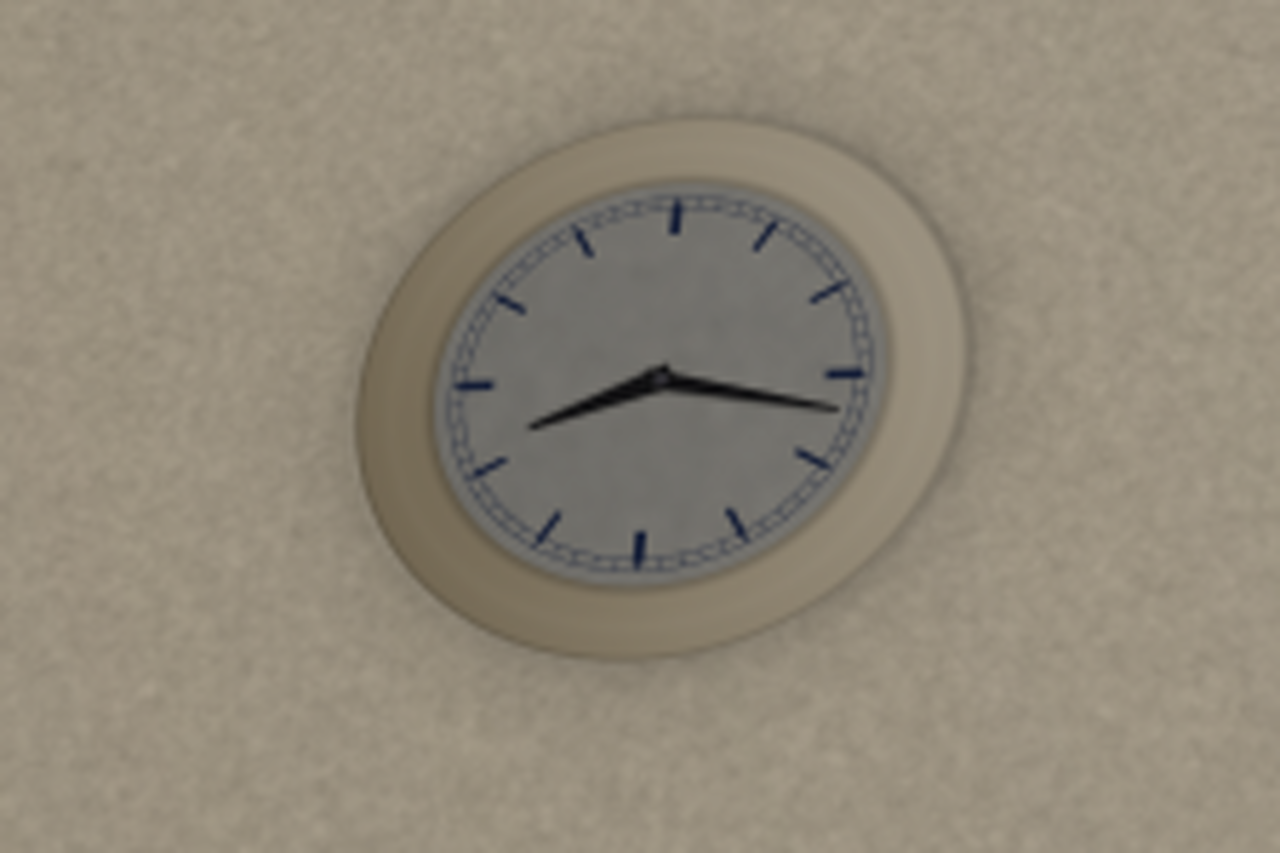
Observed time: 8:17
